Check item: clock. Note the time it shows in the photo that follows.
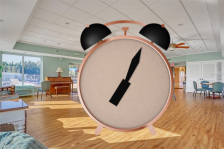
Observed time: 7:04
